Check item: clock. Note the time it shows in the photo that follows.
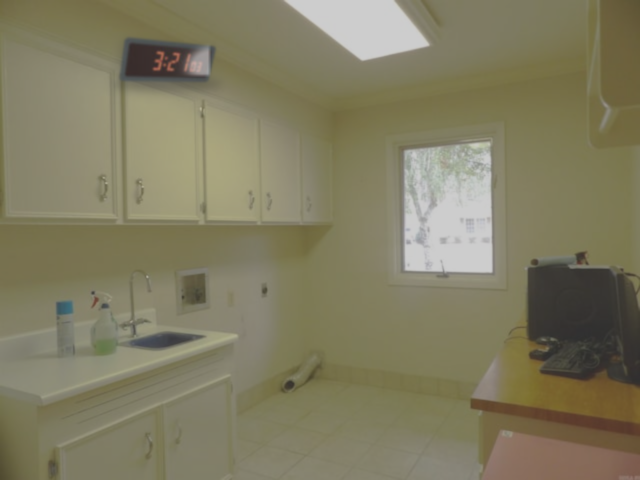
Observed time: 3:21
